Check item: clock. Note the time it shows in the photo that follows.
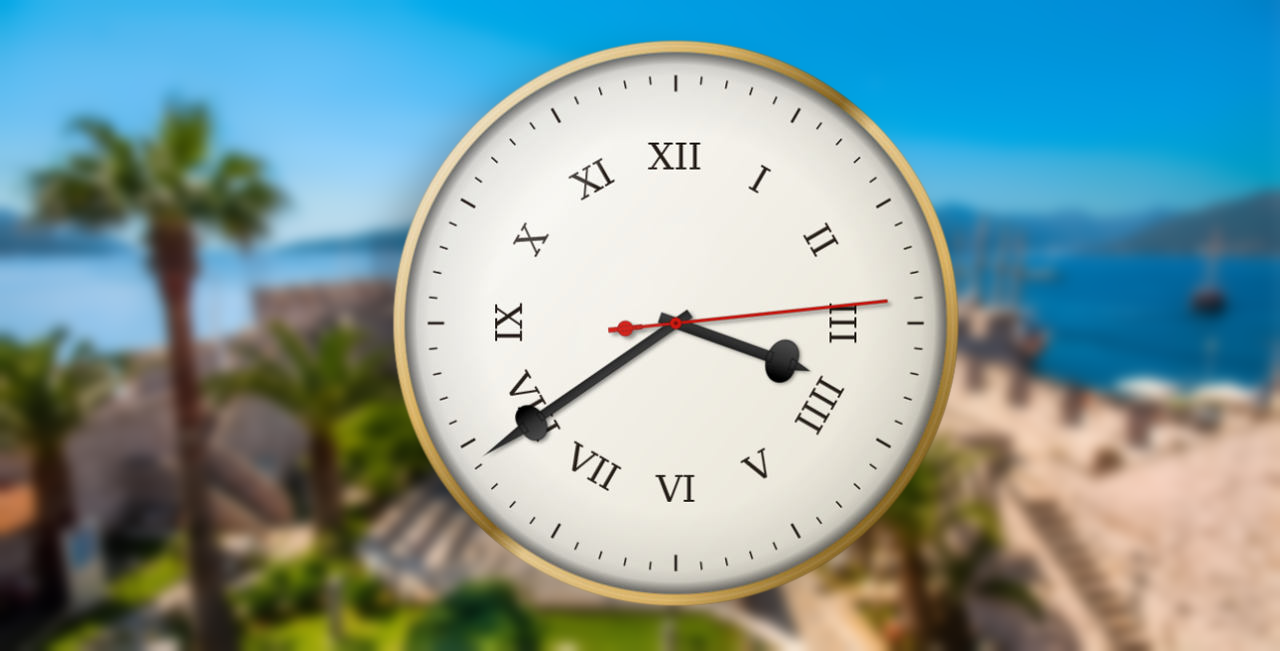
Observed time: 3:39:14
